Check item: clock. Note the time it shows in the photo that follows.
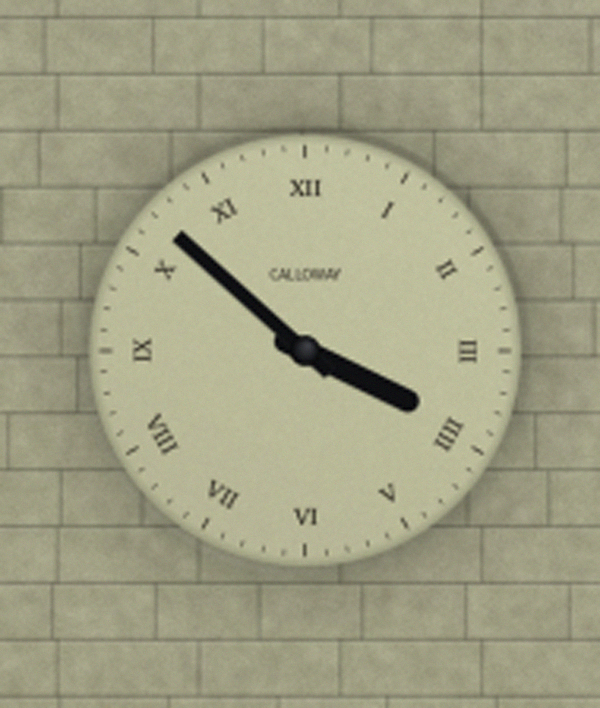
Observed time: 3:52
